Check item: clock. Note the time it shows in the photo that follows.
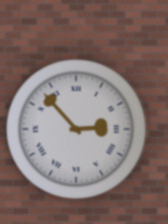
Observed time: 2:53
